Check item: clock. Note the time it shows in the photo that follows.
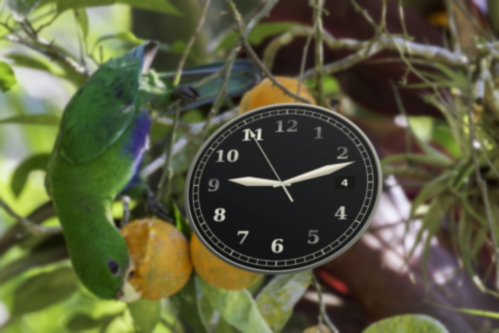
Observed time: 9:11:55
